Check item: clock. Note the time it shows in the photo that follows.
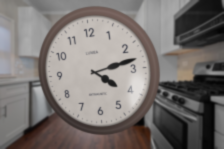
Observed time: 4:13
